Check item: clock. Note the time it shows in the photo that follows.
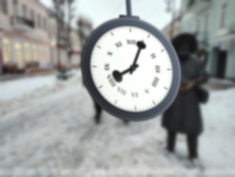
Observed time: 8:04
